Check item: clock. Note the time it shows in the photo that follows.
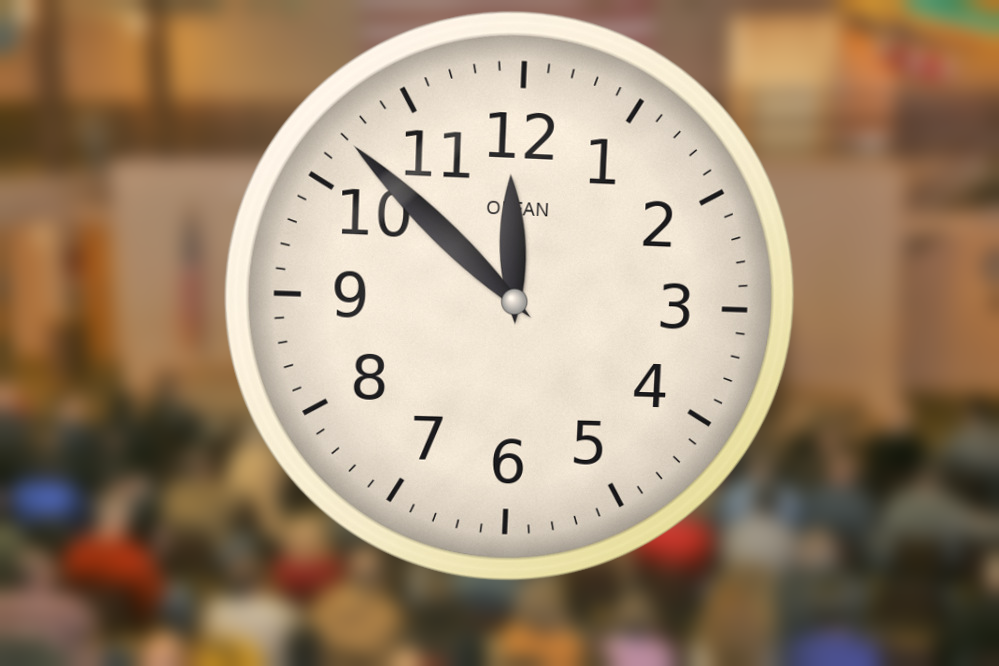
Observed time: 11:52
